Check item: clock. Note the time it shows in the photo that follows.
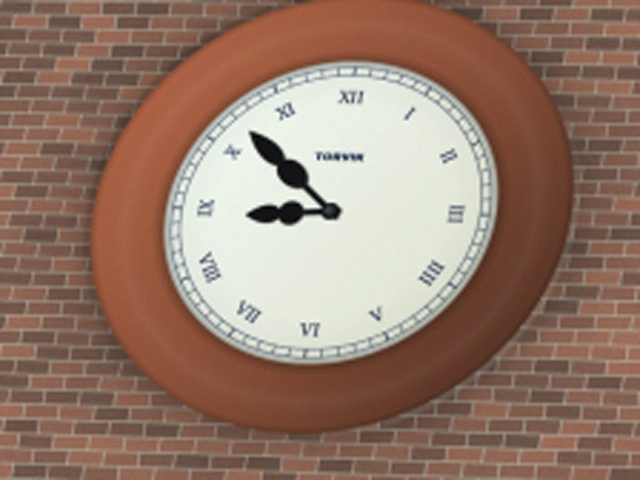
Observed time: 8:52
